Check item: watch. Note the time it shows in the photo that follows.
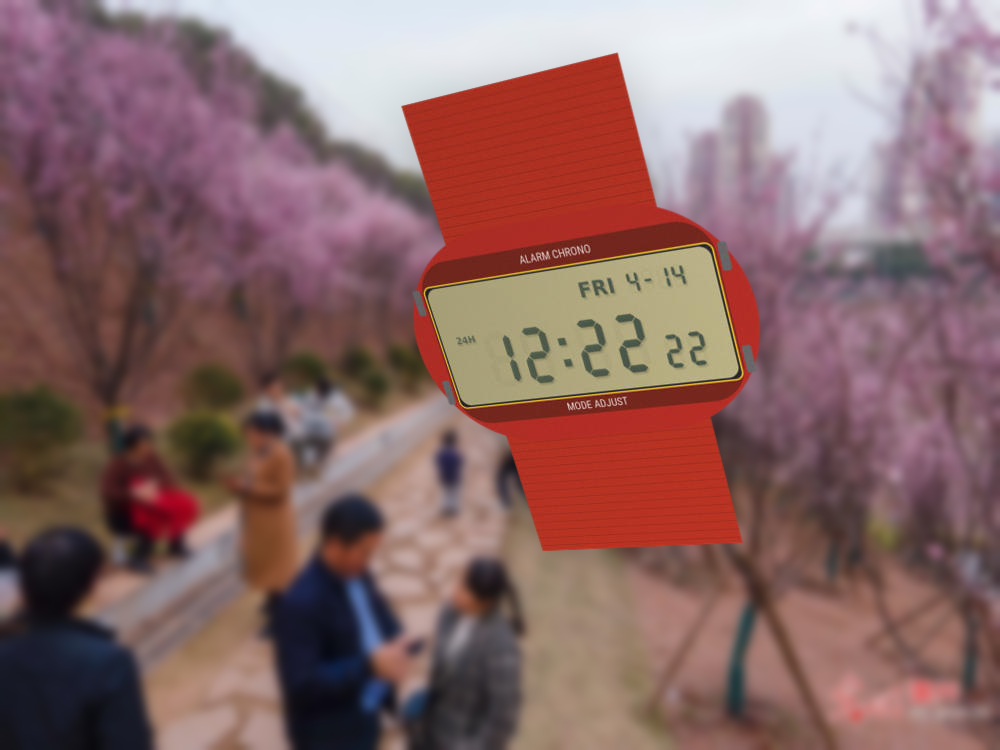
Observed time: 12:22:22
